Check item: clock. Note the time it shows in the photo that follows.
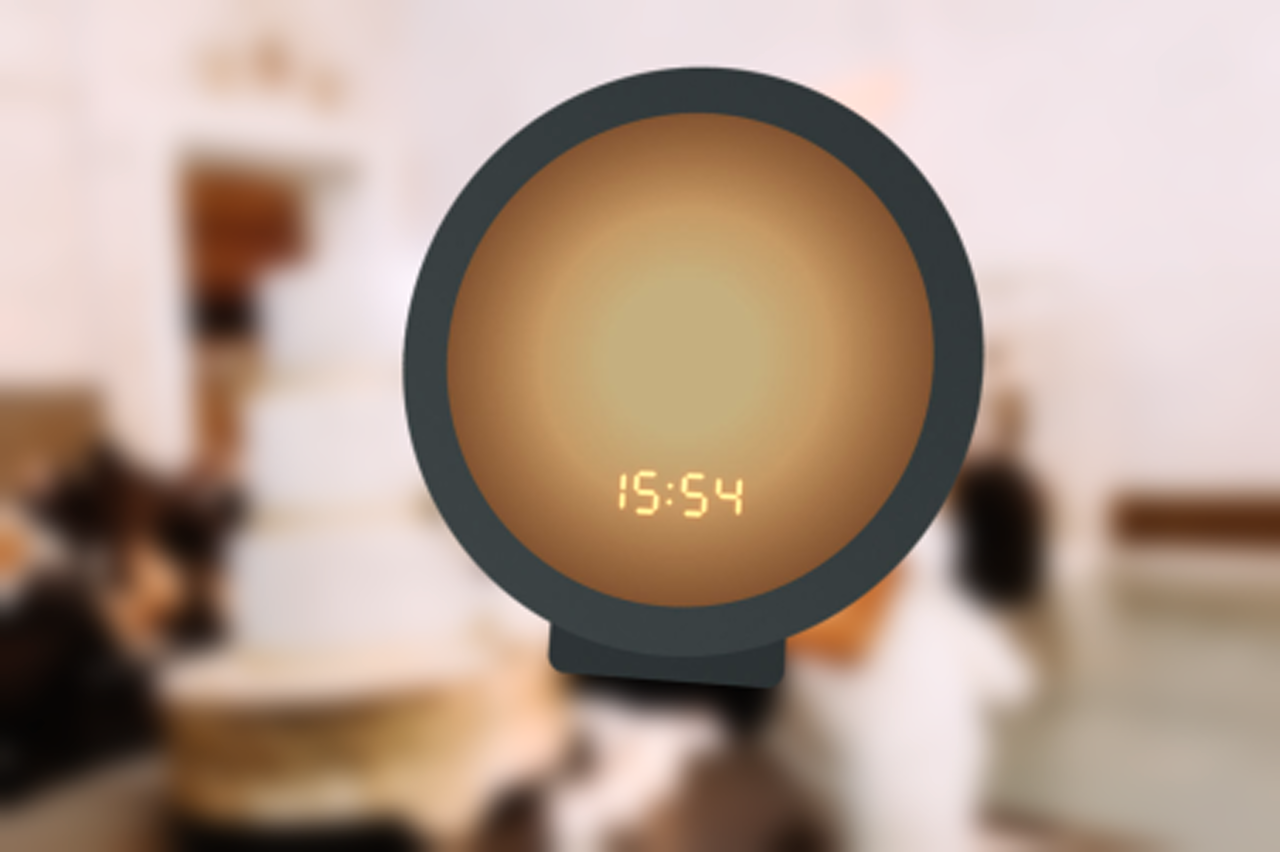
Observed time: 15:54
